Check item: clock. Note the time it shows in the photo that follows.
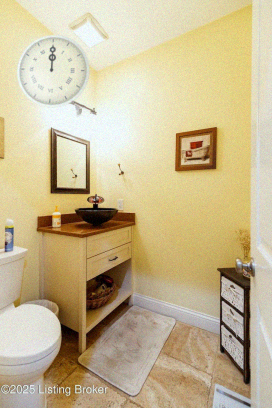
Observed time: 12:00
